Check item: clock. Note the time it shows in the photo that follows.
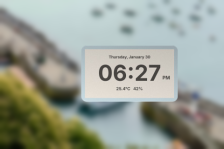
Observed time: 6:27
